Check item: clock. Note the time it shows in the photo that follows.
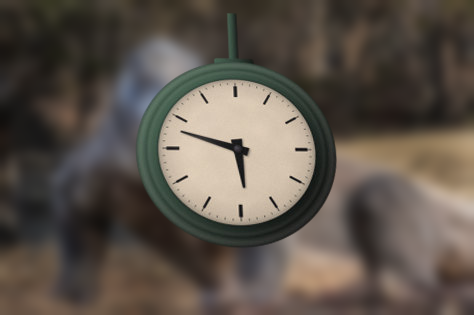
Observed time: 5:48
